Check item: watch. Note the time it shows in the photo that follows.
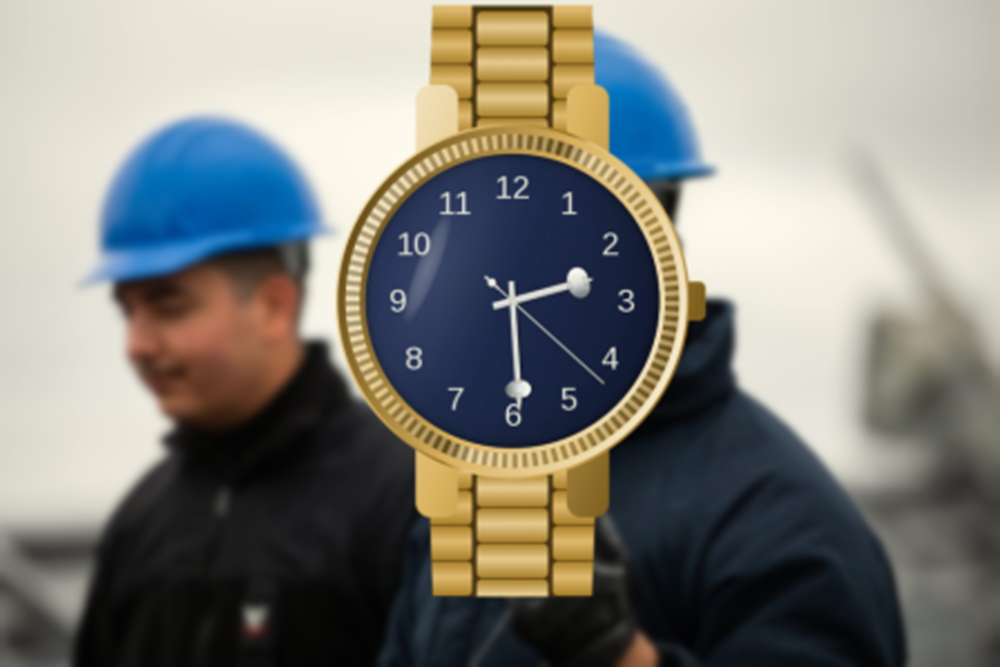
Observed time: 2:29:22
